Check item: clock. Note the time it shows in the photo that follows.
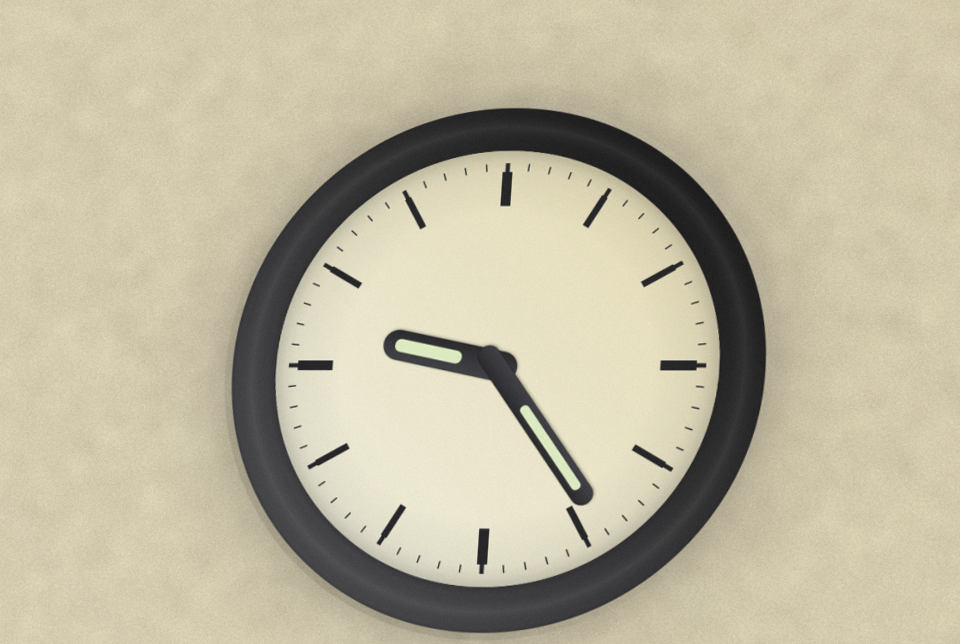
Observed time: 9:24
